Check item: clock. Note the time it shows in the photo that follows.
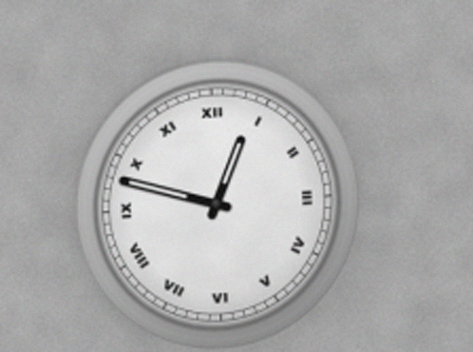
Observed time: 12:48
